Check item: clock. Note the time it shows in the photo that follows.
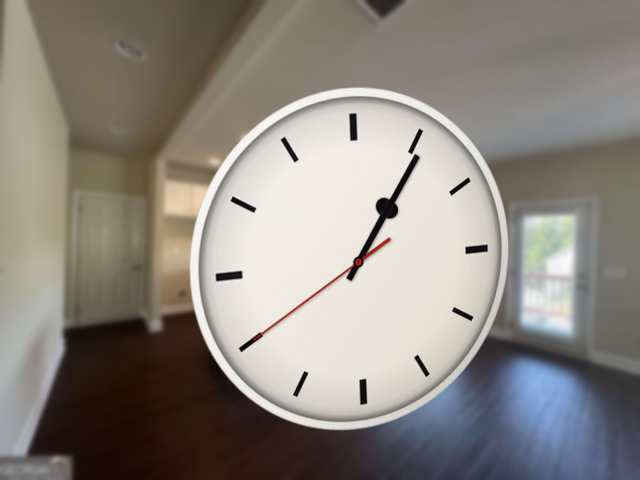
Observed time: 1:05:40
